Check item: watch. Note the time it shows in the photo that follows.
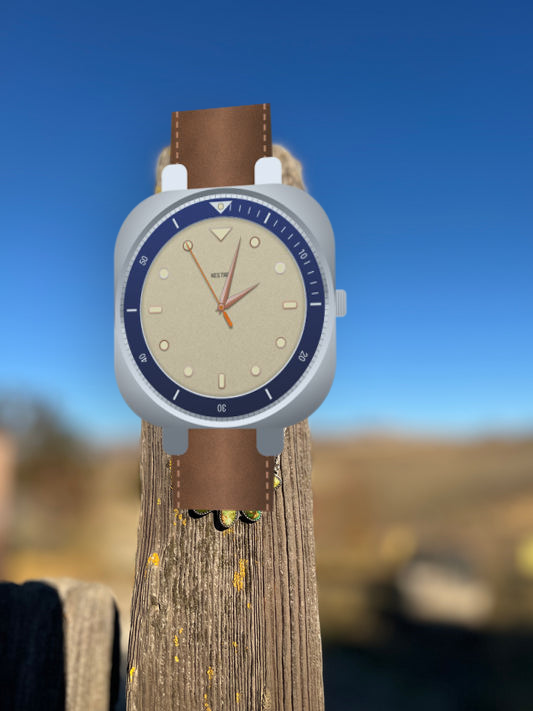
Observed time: 2:02:55
